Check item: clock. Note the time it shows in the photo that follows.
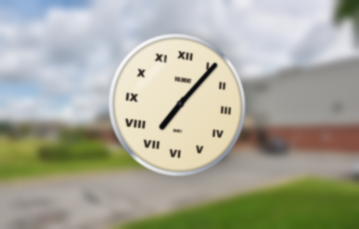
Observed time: 7:06
